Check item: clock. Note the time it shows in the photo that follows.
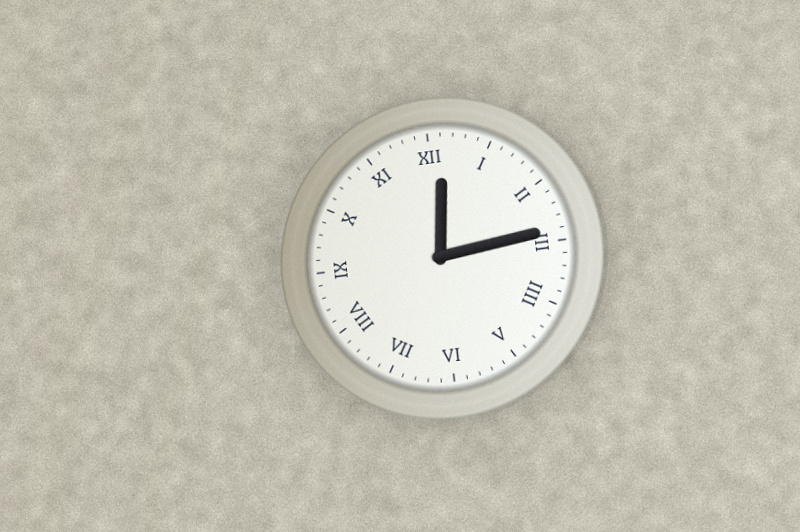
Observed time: 12:14
